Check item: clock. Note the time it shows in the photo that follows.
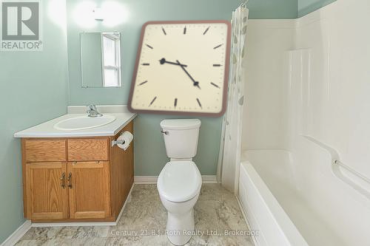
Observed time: 9:23
